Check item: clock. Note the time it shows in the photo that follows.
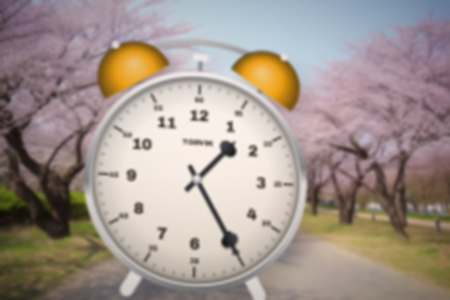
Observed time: 1:25
